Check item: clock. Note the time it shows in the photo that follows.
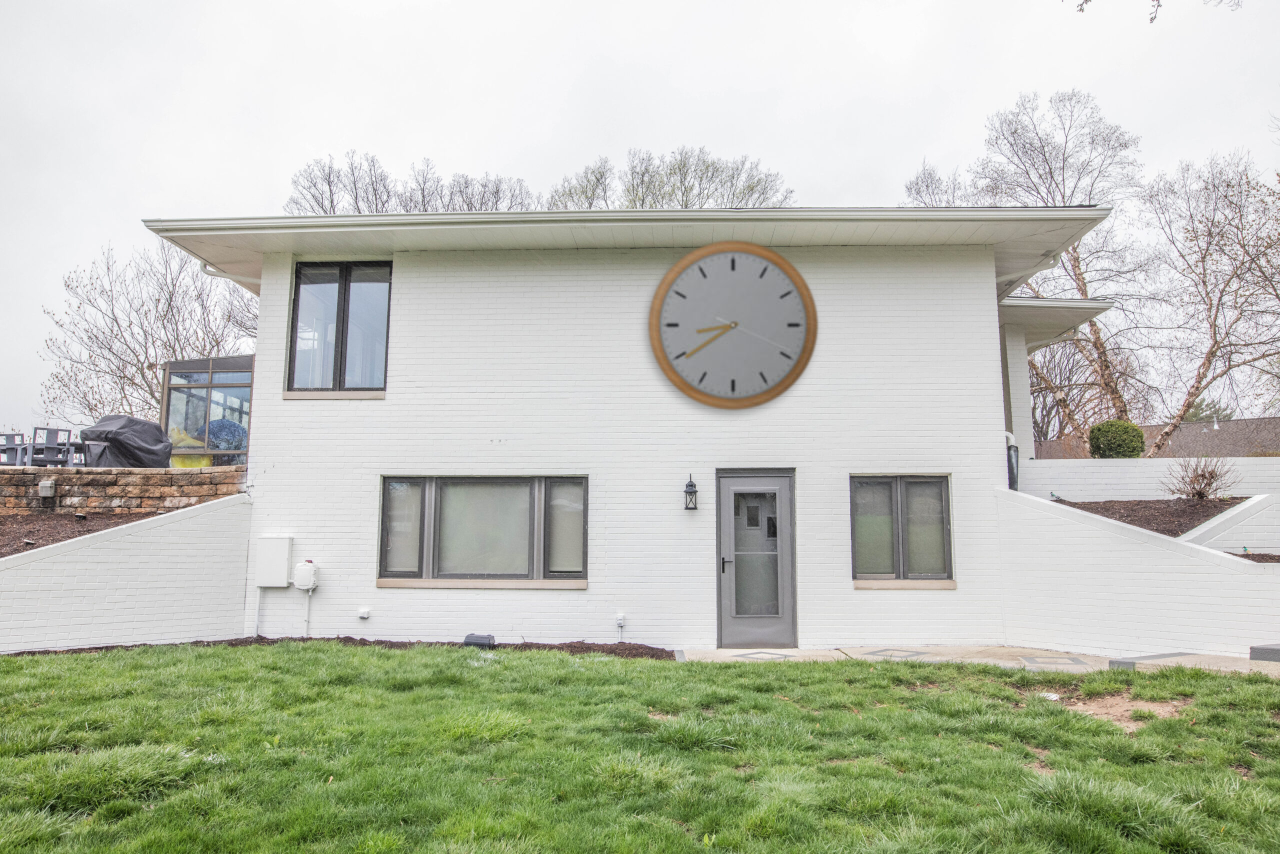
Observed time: 8:39:19
